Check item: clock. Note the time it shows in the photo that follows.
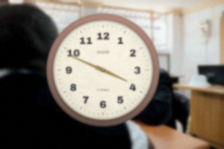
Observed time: 3:49
